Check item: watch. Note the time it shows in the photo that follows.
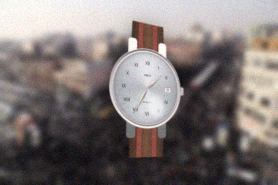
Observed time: 1:35
